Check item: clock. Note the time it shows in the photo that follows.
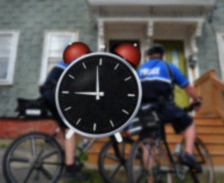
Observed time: 8:59
